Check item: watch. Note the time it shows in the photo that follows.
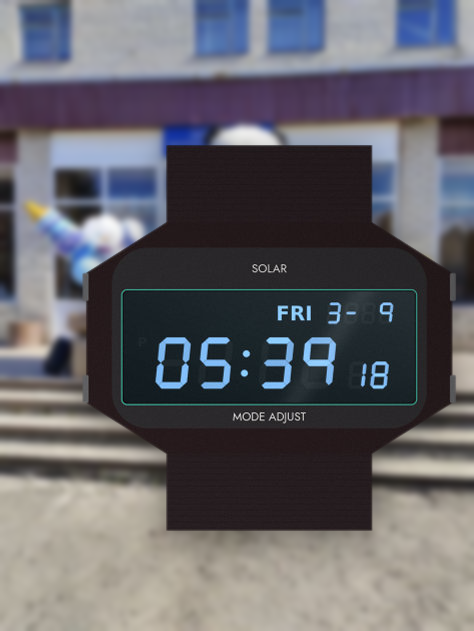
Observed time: 5:39:18
